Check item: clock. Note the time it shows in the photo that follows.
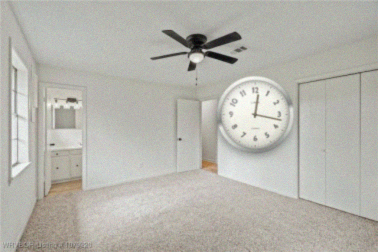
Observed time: 12:17
